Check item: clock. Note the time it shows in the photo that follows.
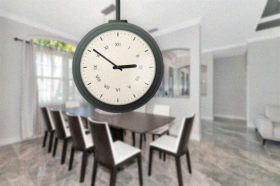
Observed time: 2:51
